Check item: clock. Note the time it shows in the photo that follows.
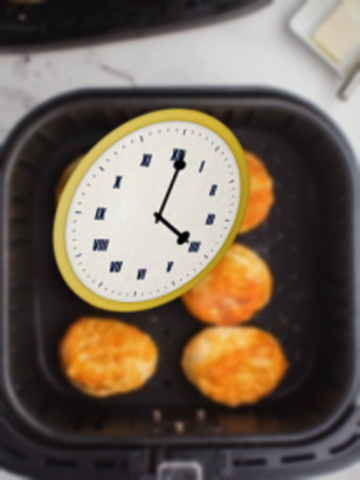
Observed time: 4:01
